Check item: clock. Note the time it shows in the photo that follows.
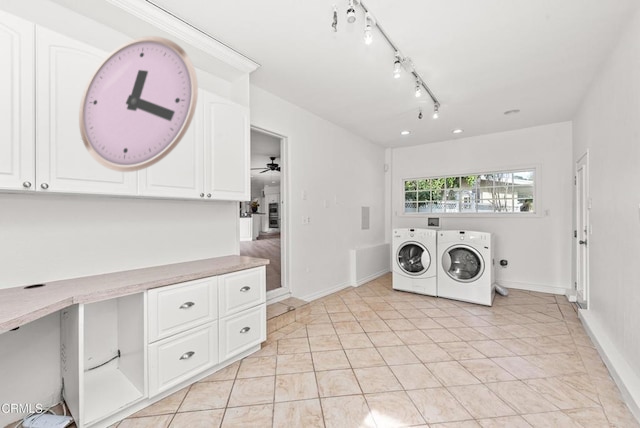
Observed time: 12:18
